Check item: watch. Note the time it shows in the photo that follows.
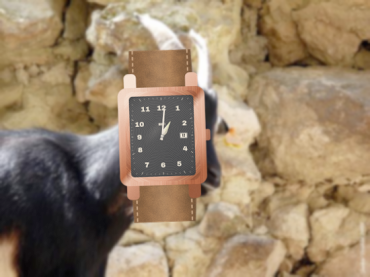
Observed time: 1:01
